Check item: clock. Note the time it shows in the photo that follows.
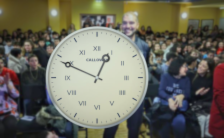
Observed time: 12:49
